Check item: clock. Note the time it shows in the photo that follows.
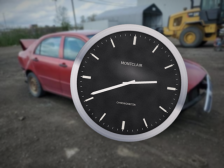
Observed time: 2:41
